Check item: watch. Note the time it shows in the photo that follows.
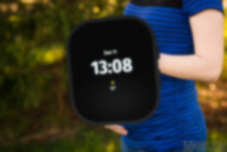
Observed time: 13:08
